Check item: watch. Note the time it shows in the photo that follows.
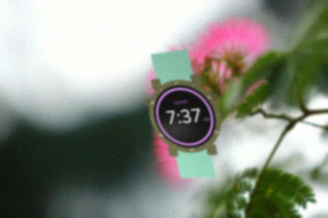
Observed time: 7:37
